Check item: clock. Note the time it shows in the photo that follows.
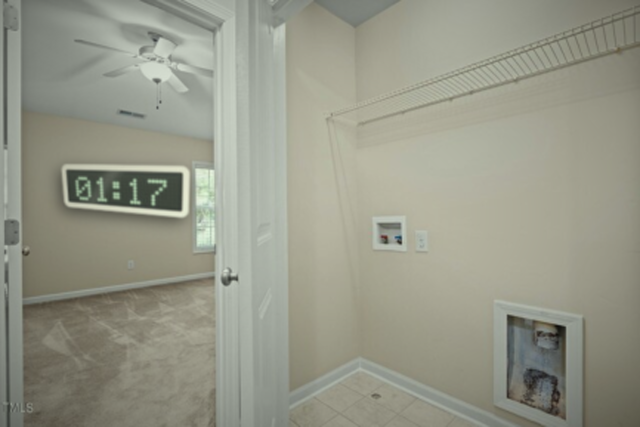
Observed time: 1:17
